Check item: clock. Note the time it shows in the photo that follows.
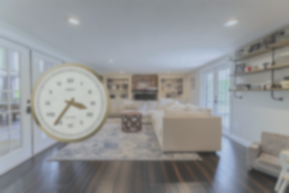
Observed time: 3:36
